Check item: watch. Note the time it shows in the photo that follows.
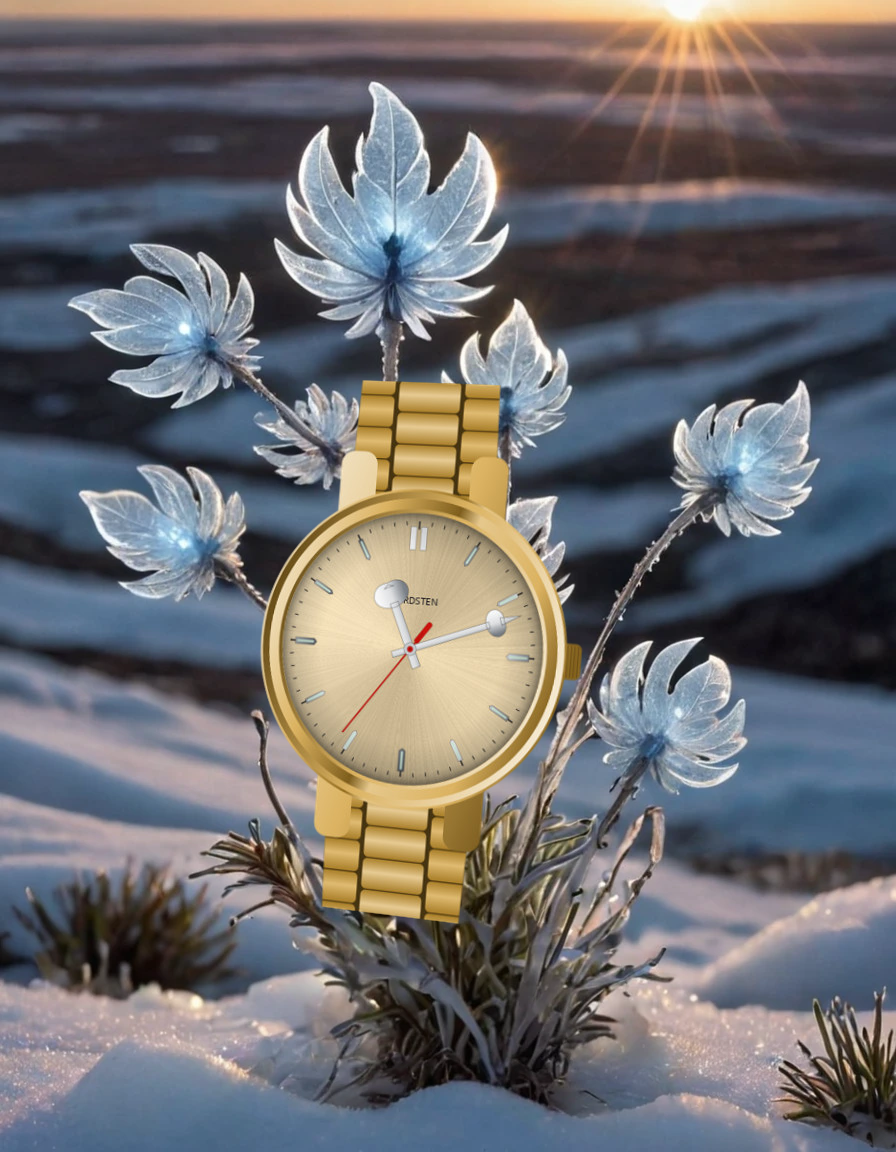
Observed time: 11:11:36
